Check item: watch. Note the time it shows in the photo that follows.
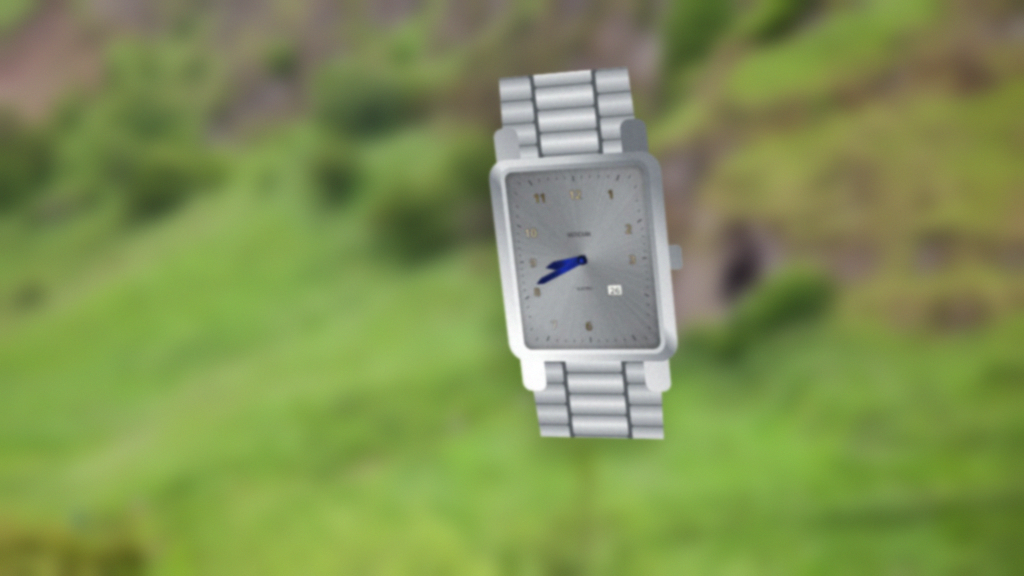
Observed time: 8:41
